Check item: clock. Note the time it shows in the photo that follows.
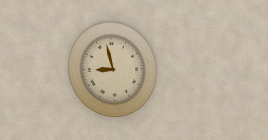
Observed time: 8:58
